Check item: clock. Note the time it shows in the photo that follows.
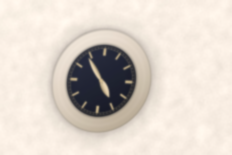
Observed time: 4:54
